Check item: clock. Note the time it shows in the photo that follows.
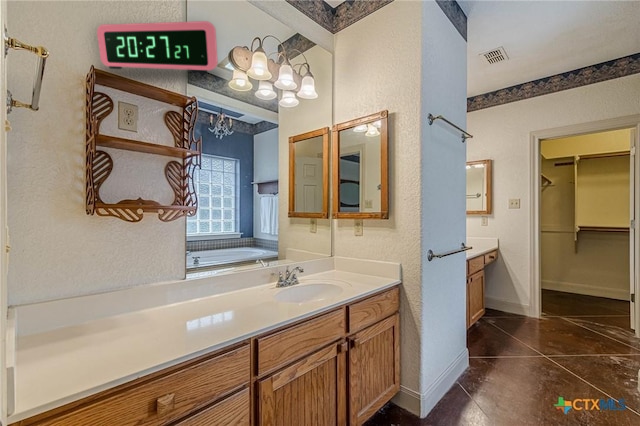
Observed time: 20:27:27
